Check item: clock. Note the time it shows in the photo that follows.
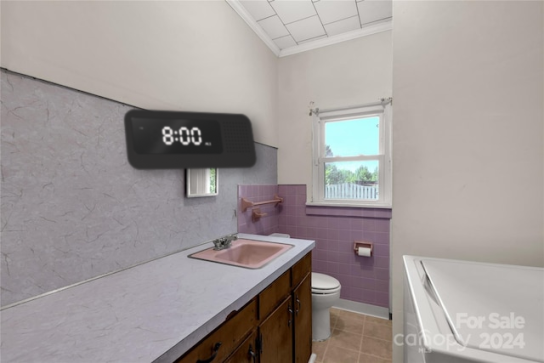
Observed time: 8:00
